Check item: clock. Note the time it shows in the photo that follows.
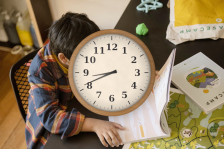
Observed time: 8:41
